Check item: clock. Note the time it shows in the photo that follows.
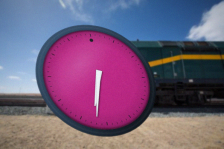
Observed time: 6:32
